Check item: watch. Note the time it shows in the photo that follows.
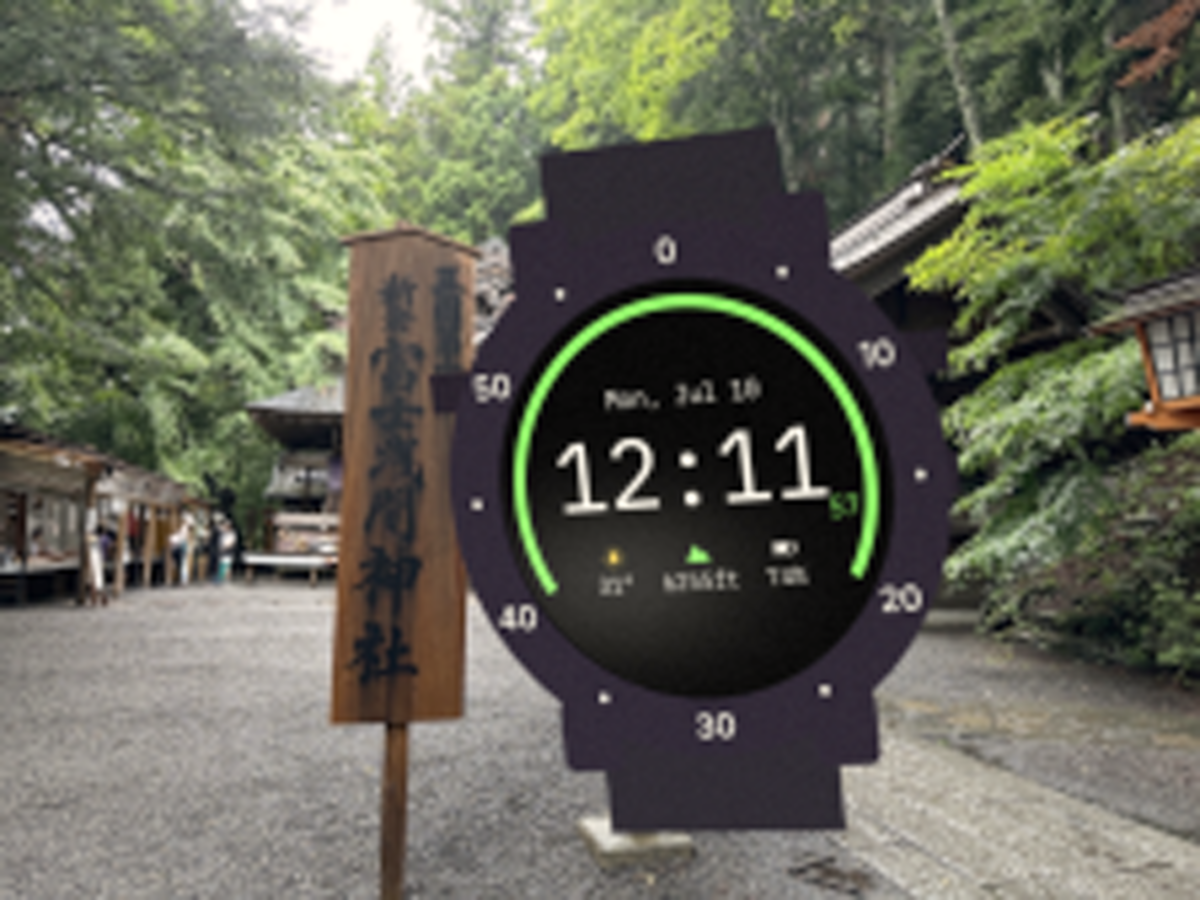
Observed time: 12:11
